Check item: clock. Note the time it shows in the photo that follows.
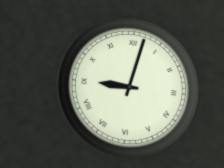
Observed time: 9:02
